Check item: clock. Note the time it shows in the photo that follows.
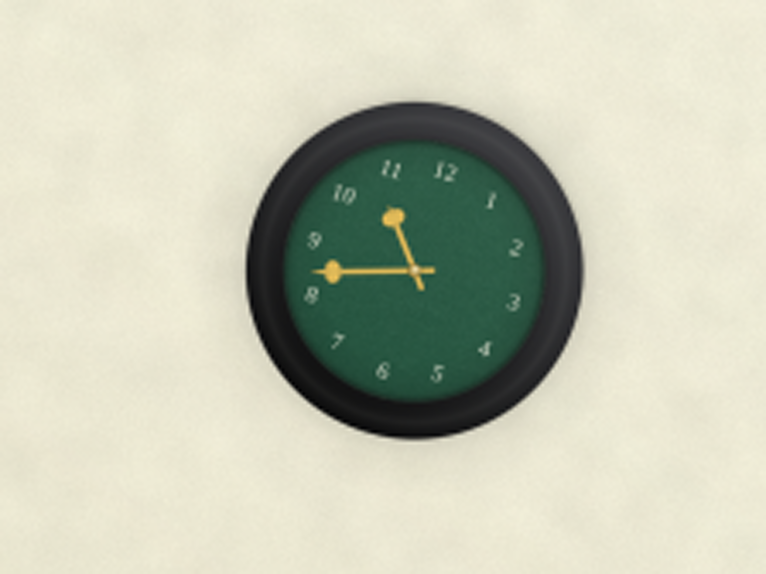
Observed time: 10:42
